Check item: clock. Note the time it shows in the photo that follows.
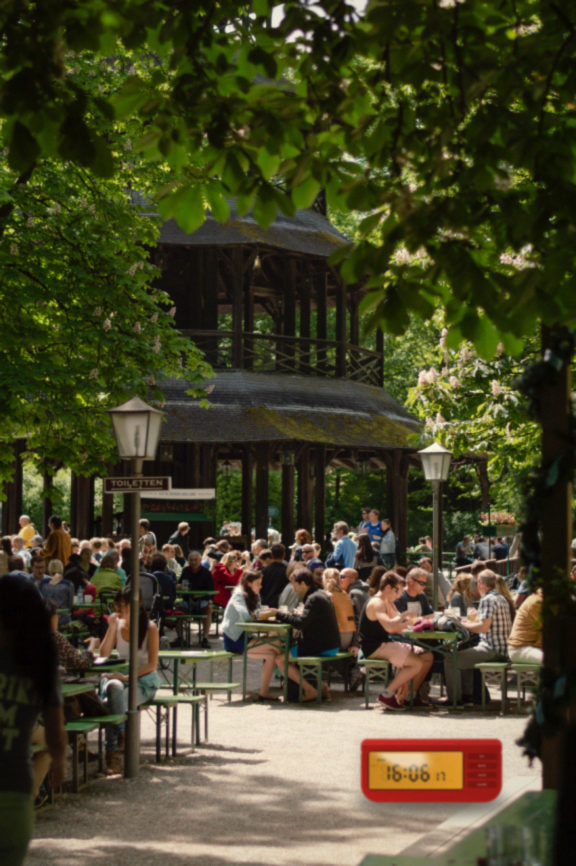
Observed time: 16:06
